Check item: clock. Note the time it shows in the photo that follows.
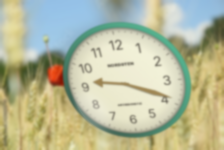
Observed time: 9:19
